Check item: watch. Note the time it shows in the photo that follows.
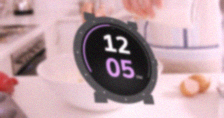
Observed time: 12:05
